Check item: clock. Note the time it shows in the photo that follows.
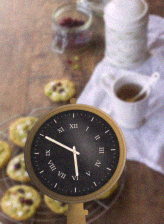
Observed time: 5:50
